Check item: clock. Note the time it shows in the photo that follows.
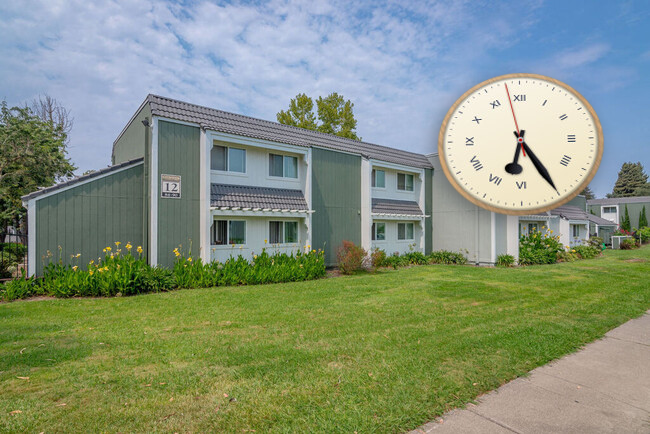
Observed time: 6:24:58
